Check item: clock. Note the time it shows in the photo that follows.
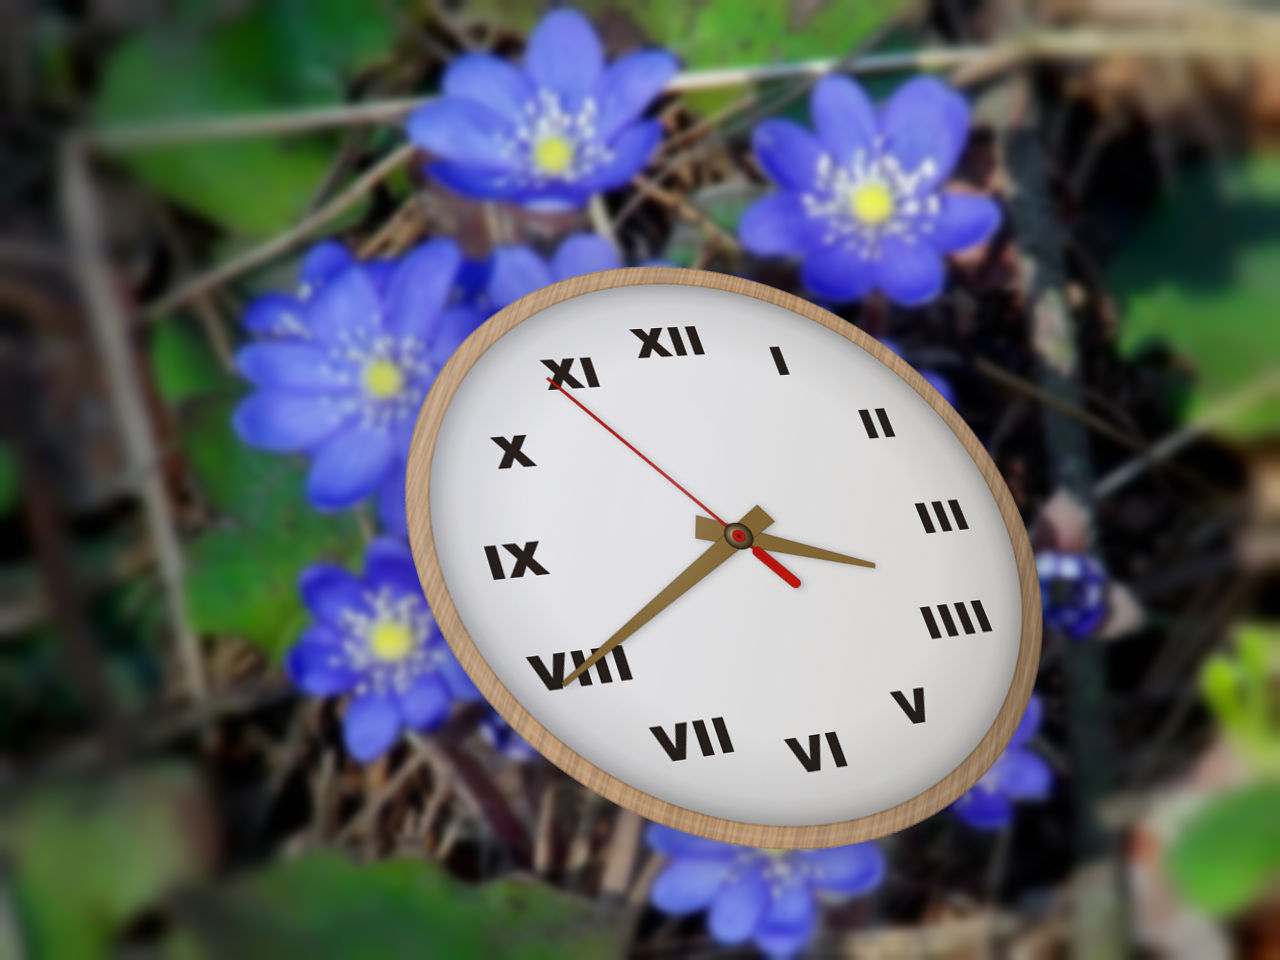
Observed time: 3:39:54
